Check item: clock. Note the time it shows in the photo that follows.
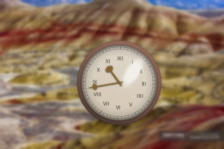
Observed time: 10:43
